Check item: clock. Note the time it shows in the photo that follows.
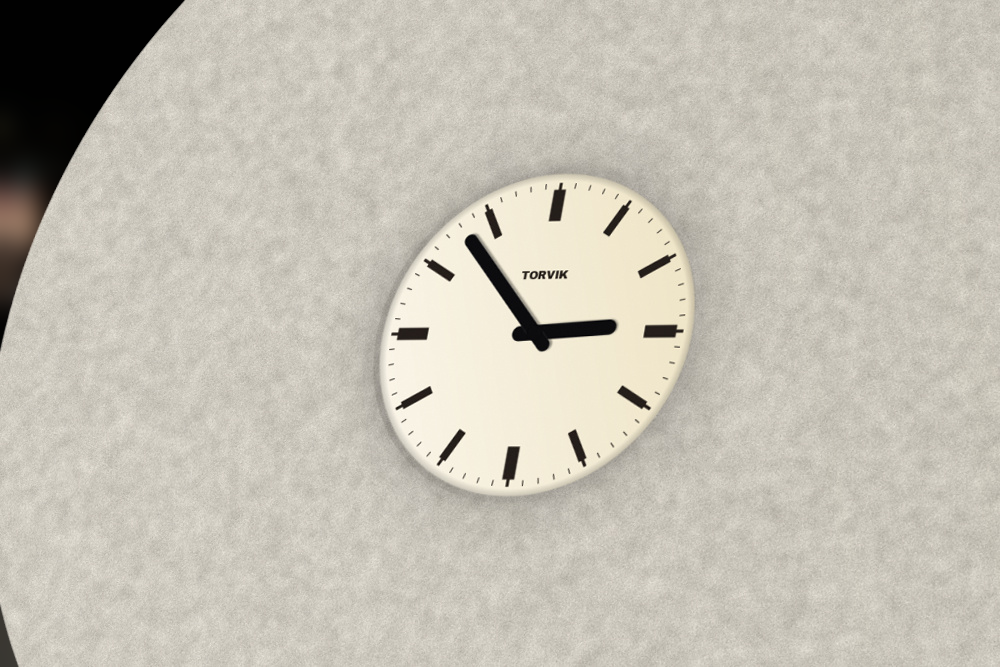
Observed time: 2:53
